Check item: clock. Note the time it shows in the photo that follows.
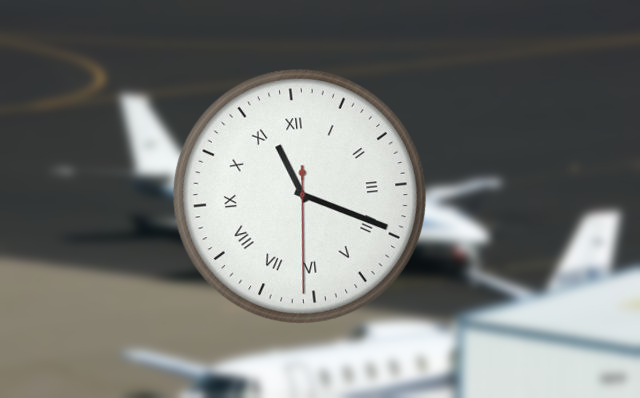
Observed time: 11:19:31
